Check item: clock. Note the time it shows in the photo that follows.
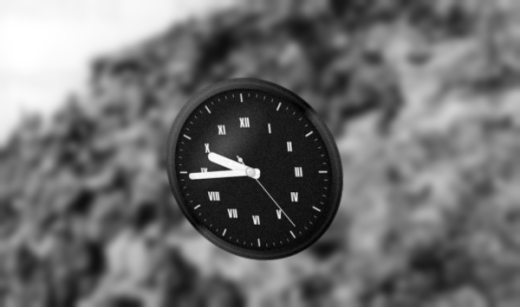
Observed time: 9:44:24
